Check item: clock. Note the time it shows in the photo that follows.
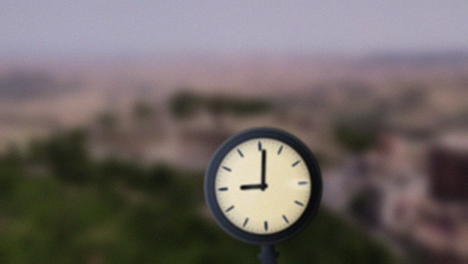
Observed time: 9:01
